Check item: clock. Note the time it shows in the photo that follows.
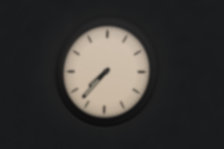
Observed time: 7:37
